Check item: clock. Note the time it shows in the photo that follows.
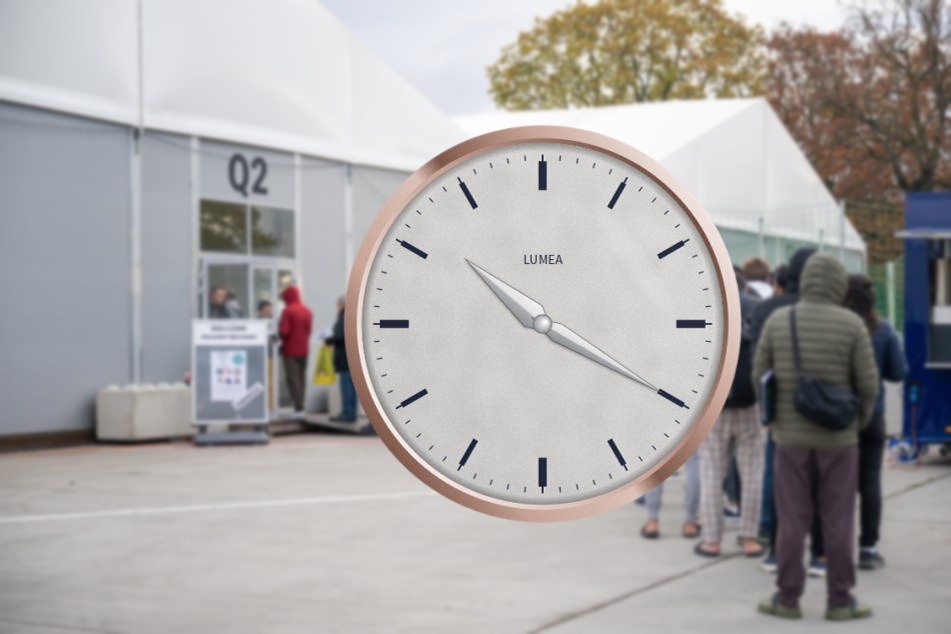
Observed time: 10:20
